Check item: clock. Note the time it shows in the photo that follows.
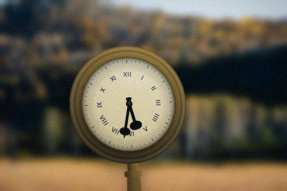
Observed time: 5:32
